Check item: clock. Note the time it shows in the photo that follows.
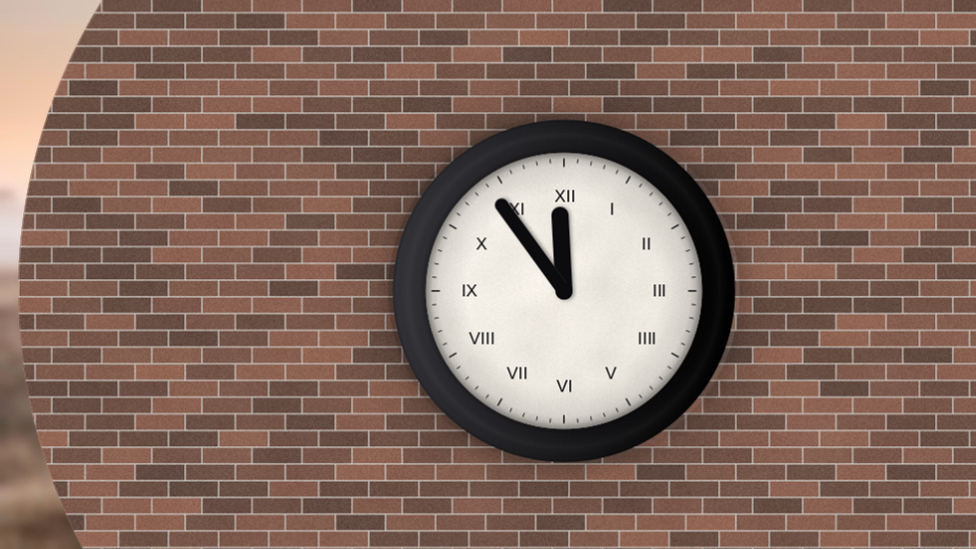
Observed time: 11:54
